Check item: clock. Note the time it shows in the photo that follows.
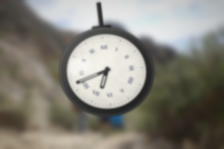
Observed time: 6:42
